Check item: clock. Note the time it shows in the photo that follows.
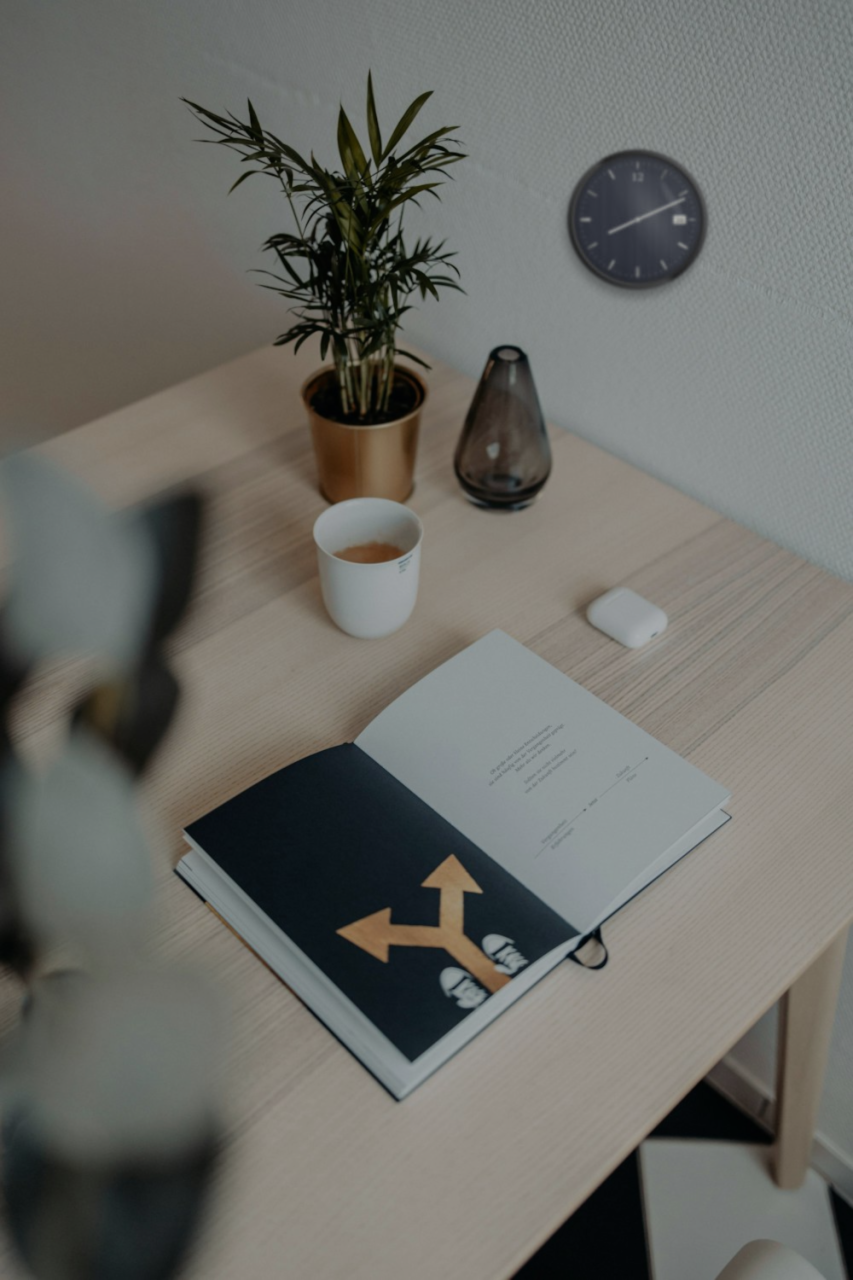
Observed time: 8:11
